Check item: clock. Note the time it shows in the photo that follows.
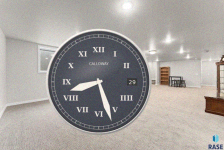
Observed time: 8:27
